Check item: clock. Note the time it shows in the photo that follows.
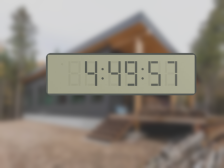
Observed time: 4:49:57
